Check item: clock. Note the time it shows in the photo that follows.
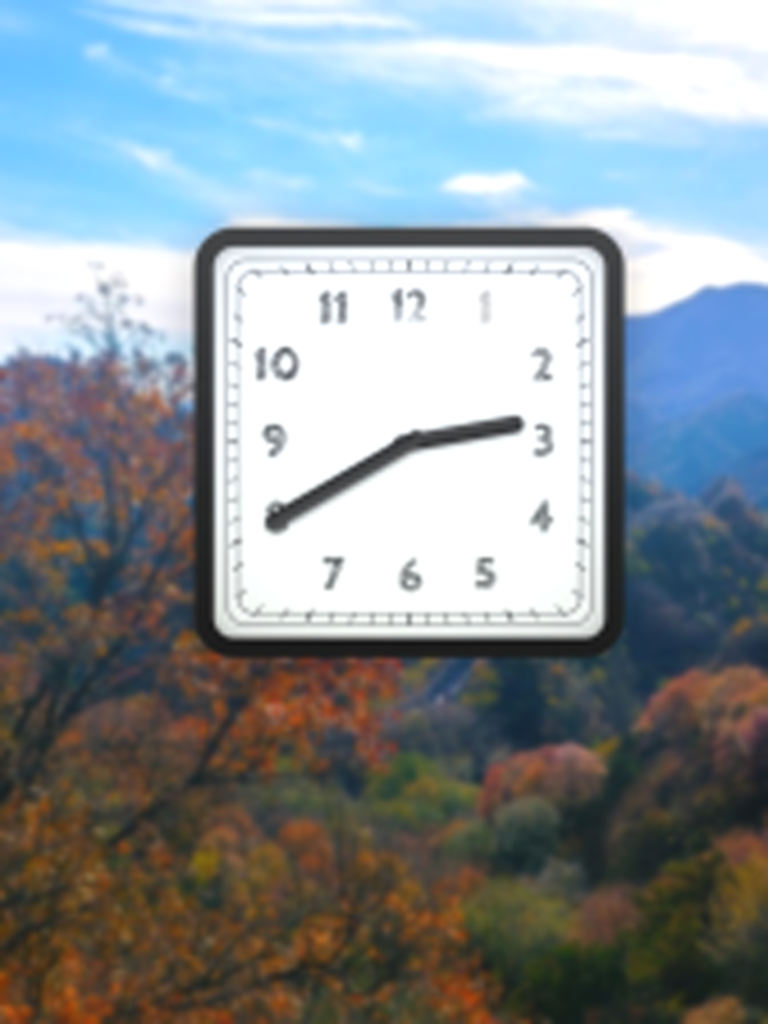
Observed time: 2:40
